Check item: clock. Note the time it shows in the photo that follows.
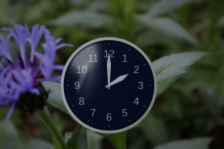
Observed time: 2:00
